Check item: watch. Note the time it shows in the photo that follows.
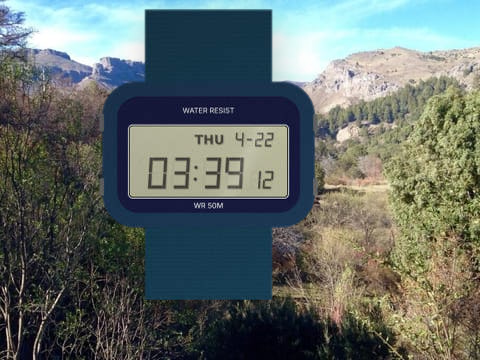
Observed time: 3:39:12
